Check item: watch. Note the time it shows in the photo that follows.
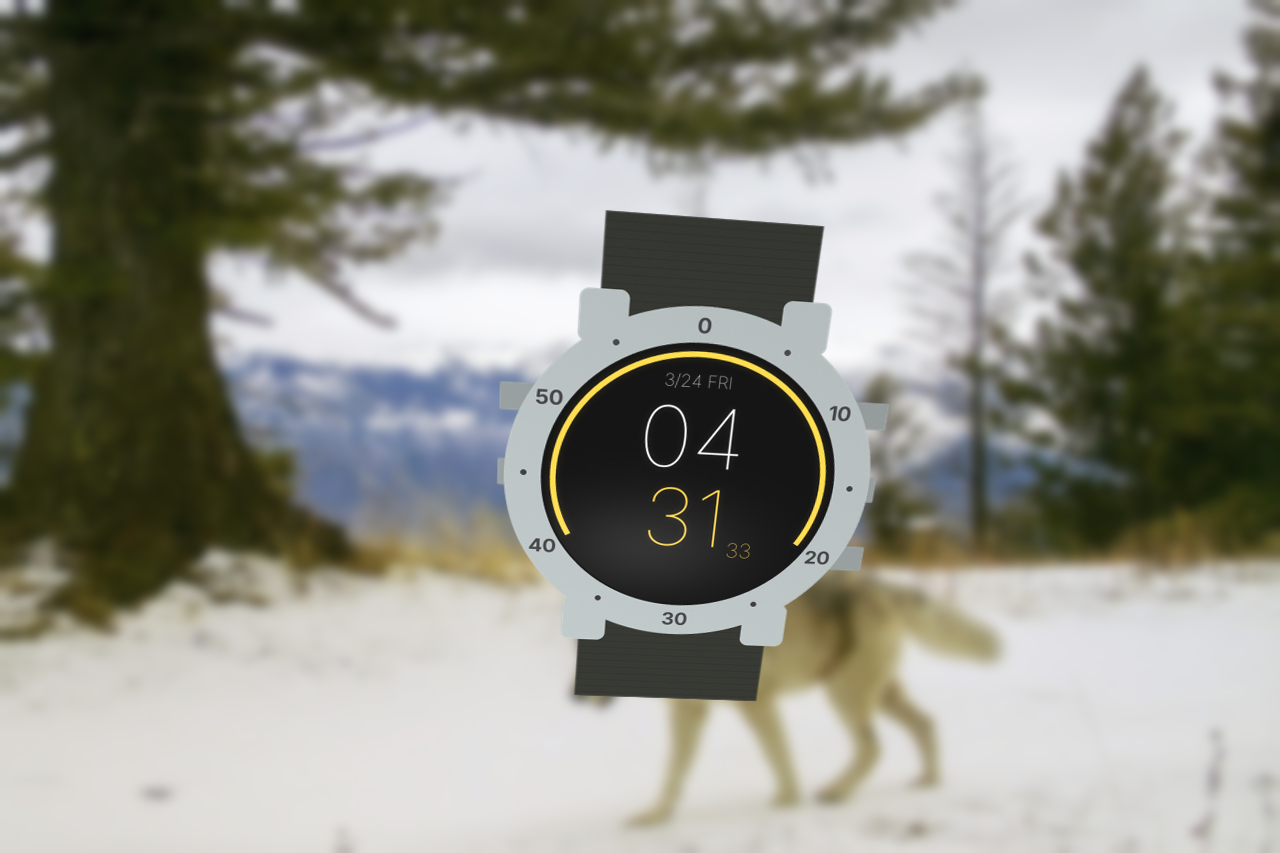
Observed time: 4:31:33
